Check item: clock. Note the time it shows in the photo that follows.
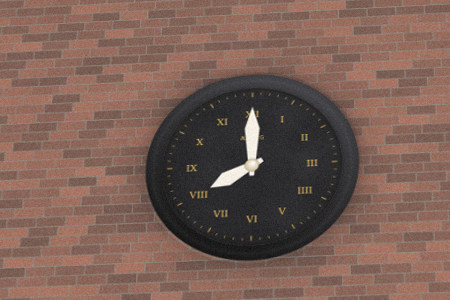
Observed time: 8:00
